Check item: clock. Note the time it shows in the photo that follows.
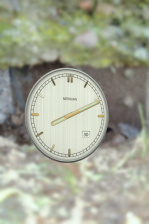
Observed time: 8:11
